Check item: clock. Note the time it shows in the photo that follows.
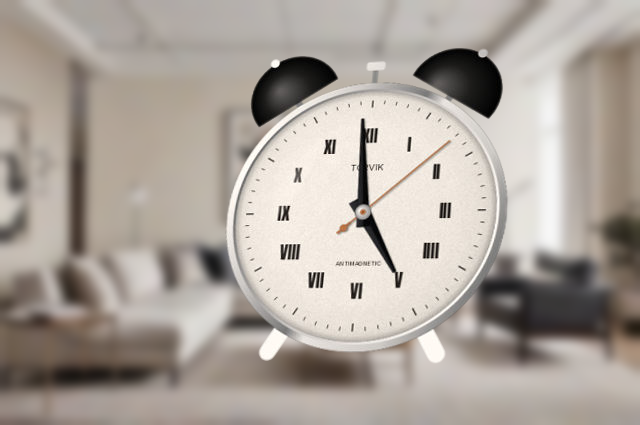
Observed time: 4:59:08
